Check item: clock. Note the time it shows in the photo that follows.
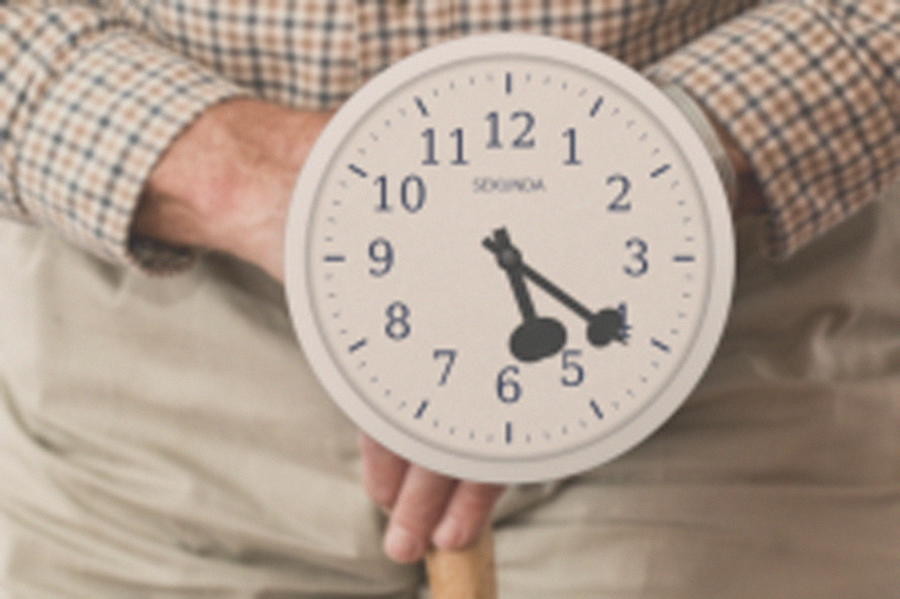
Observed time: 5:21
